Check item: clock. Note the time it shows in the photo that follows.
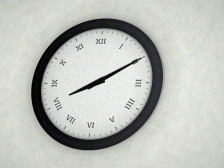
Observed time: 8:10
